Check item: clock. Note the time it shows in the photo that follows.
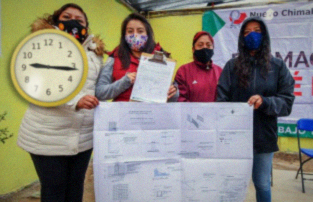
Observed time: 9:16
